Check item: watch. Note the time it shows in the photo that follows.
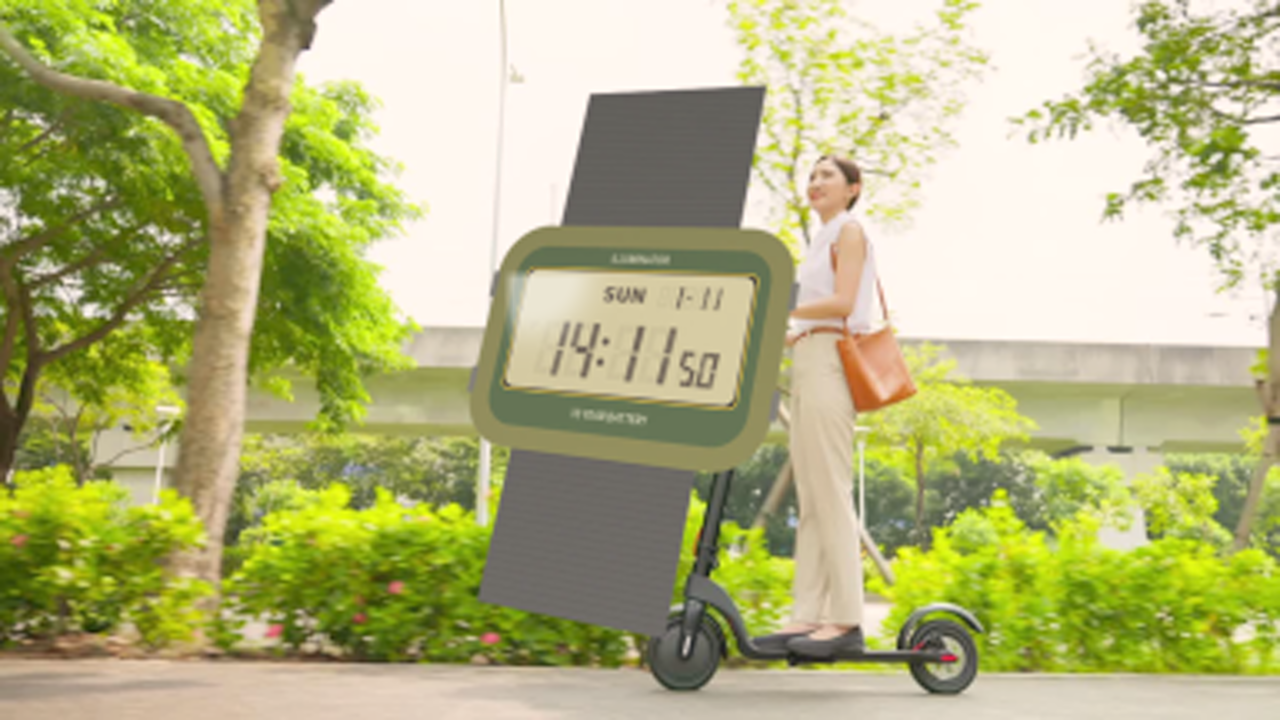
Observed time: 14:11:50
